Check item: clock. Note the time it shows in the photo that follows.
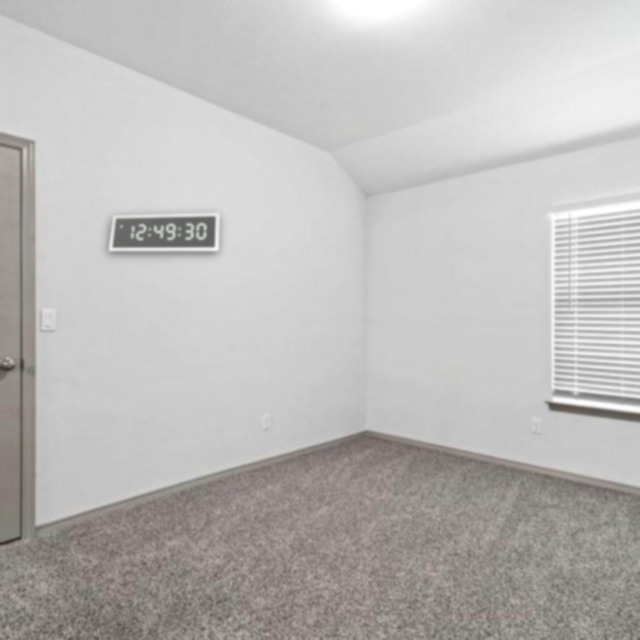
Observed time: 12:49:30
